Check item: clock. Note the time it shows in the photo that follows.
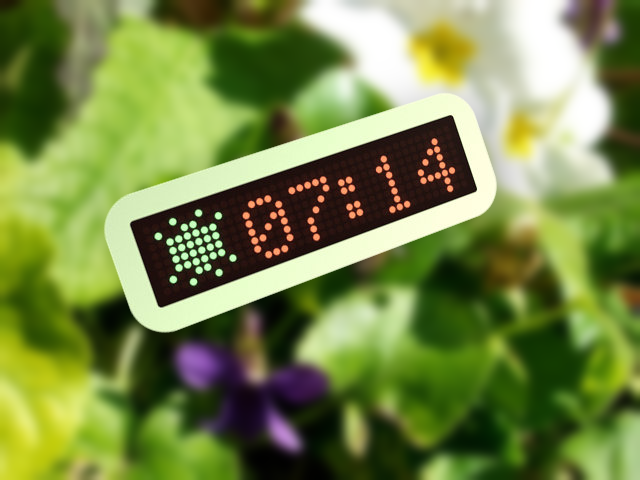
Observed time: 7:14
